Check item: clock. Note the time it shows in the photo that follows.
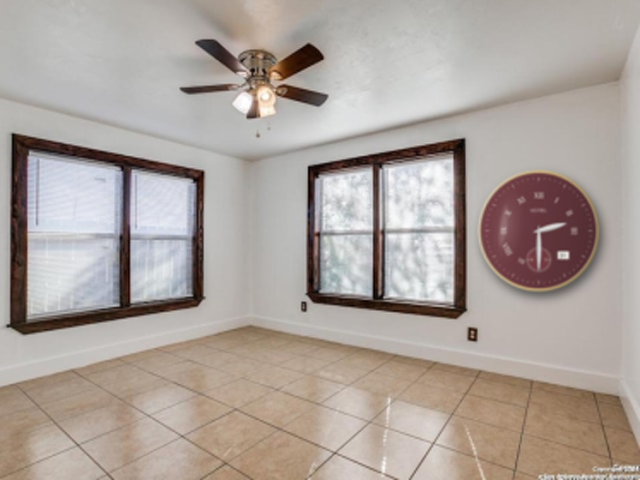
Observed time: 2:30
